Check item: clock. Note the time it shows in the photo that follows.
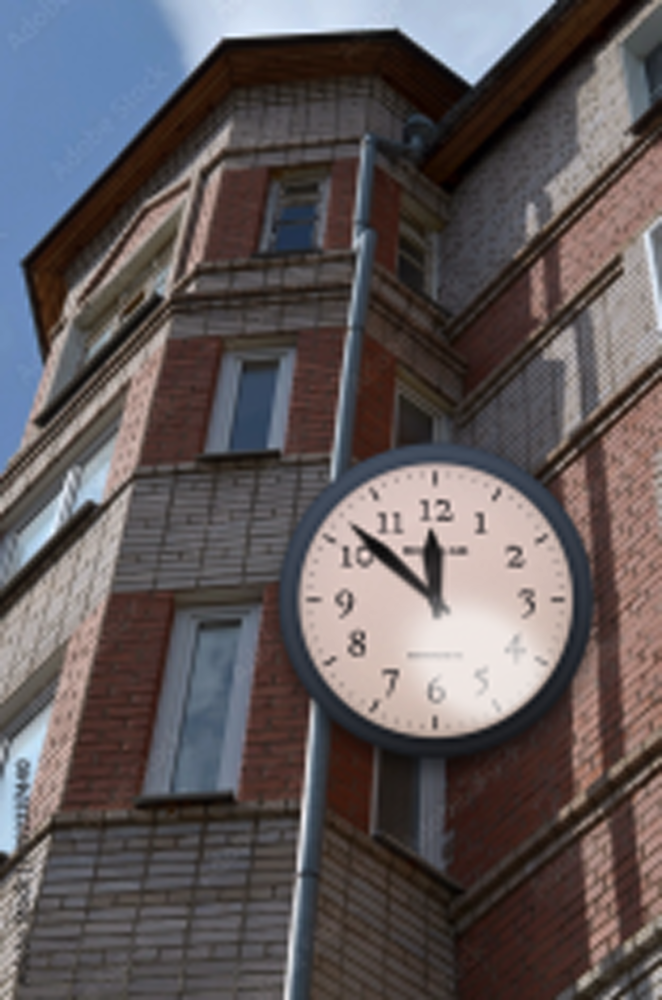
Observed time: 11:52
